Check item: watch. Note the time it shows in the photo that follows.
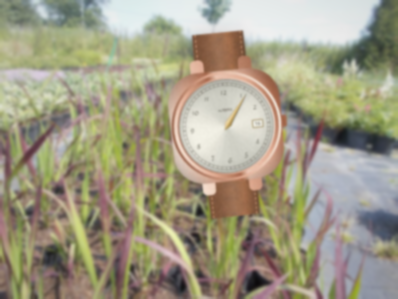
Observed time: 1:06
